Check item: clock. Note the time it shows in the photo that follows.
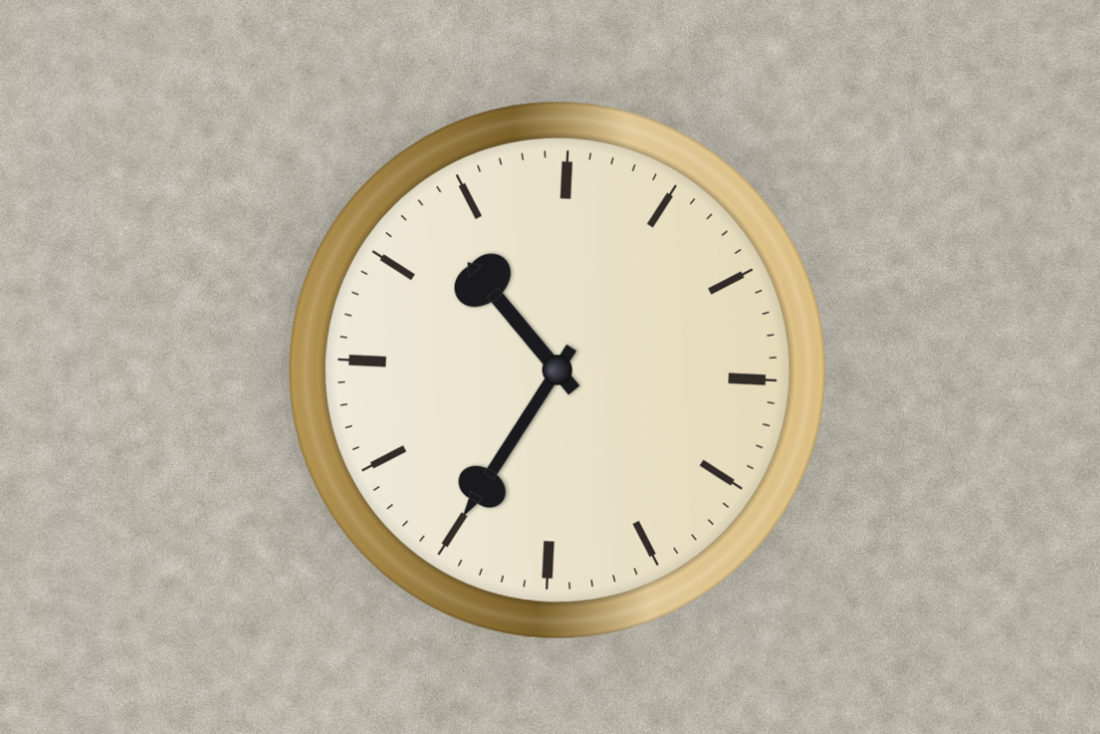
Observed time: 10:35
